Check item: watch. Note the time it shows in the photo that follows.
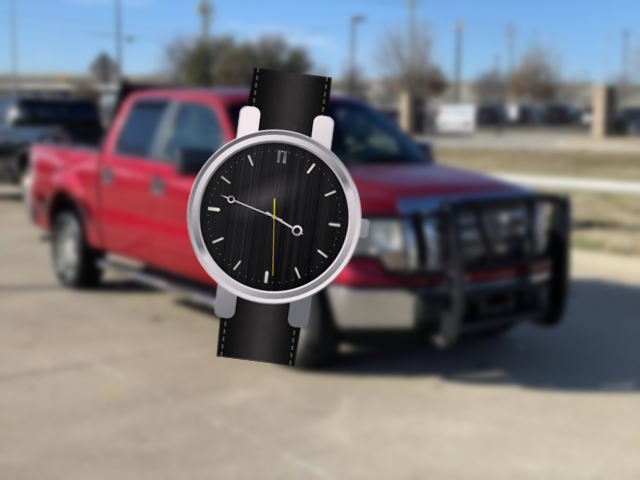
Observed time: 3:47:29
